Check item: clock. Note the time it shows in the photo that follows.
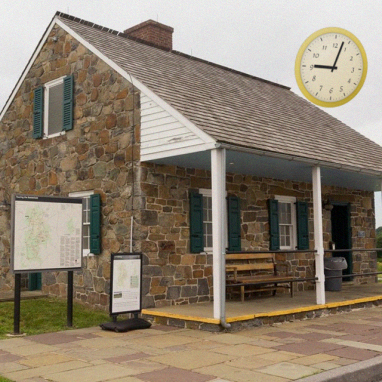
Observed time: 9:03
